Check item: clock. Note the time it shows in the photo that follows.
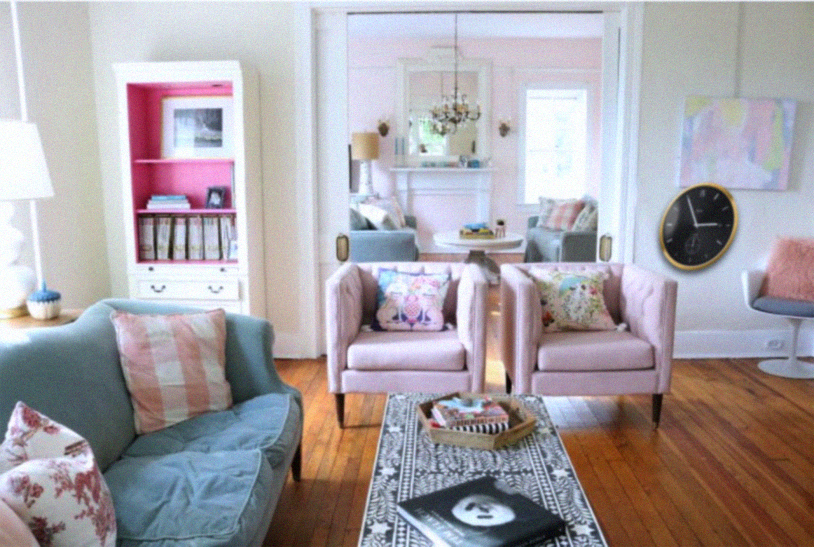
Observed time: 2:55
